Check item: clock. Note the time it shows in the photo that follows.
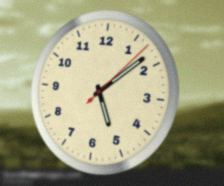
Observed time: 5:08:07
